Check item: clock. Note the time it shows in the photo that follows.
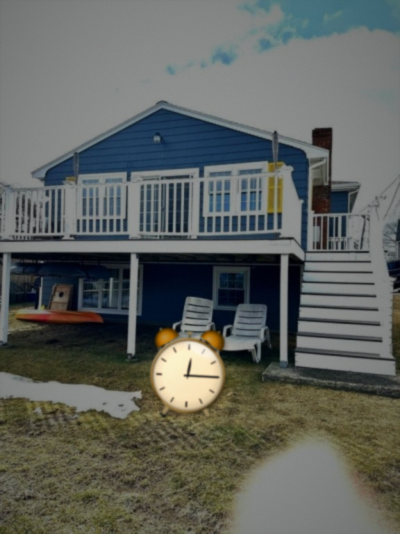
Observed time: 12:15
